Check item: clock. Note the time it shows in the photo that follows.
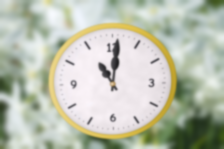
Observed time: 11:01
